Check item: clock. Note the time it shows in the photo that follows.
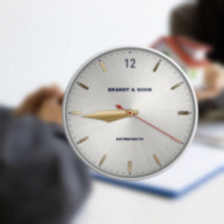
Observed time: 8:44:20
